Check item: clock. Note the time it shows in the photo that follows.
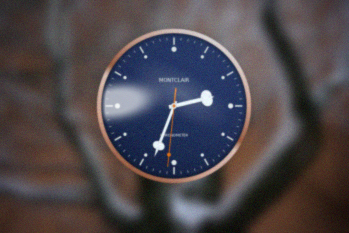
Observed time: 2:33:31
